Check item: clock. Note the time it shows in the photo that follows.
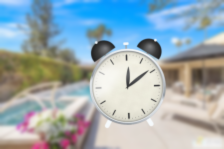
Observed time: 12:09
